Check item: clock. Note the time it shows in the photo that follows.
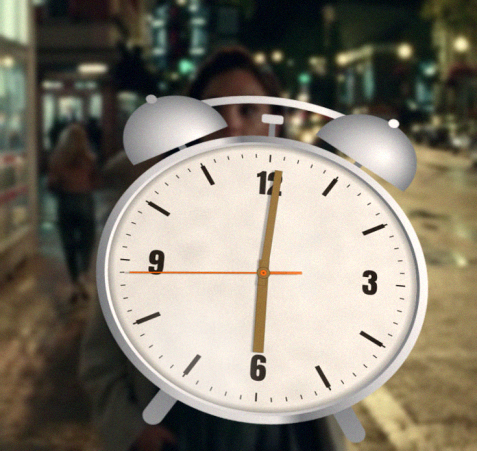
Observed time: 6:00:44
